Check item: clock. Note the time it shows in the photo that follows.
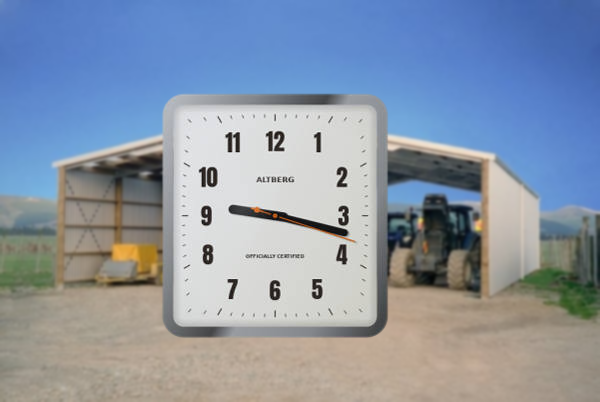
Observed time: 9:17:18
